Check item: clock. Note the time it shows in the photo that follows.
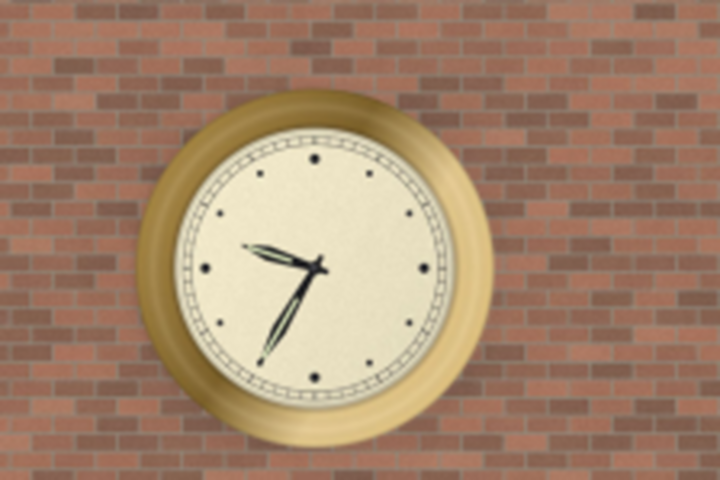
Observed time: 9:35
